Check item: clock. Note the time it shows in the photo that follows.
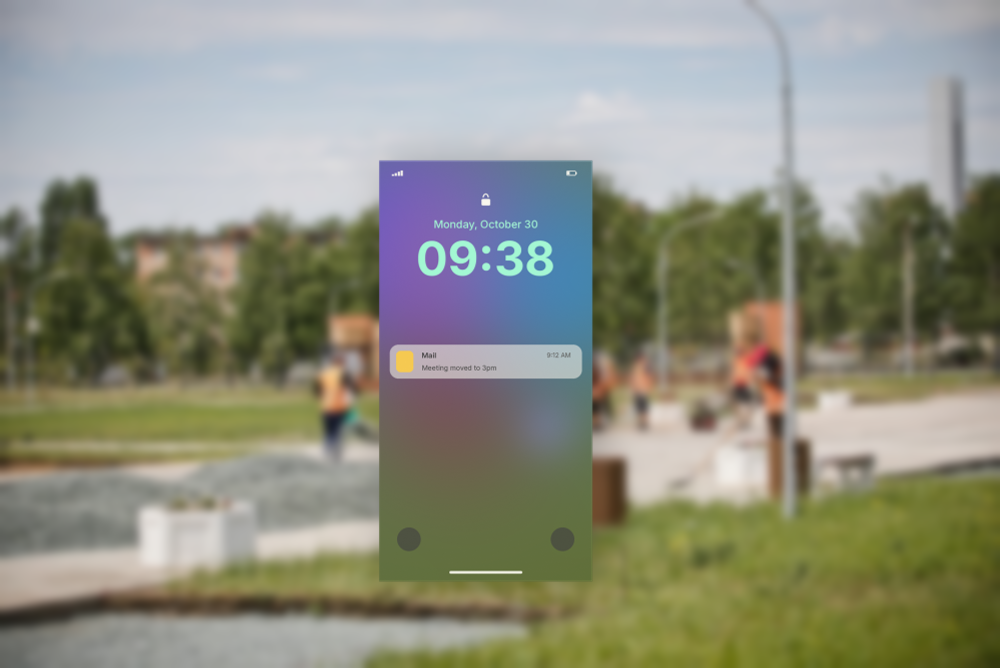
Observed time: 9:38
